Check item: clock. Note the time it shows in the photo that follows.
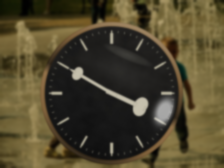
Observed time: 3:50
